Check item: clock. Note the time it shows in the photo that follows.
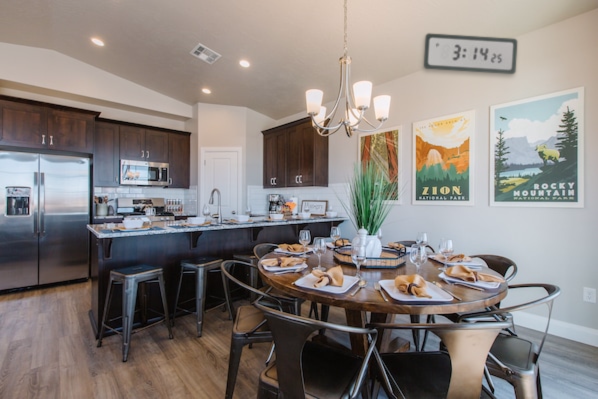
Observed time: 3:14
